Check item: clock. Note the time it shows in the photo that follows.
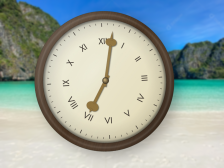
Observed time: 7:02
